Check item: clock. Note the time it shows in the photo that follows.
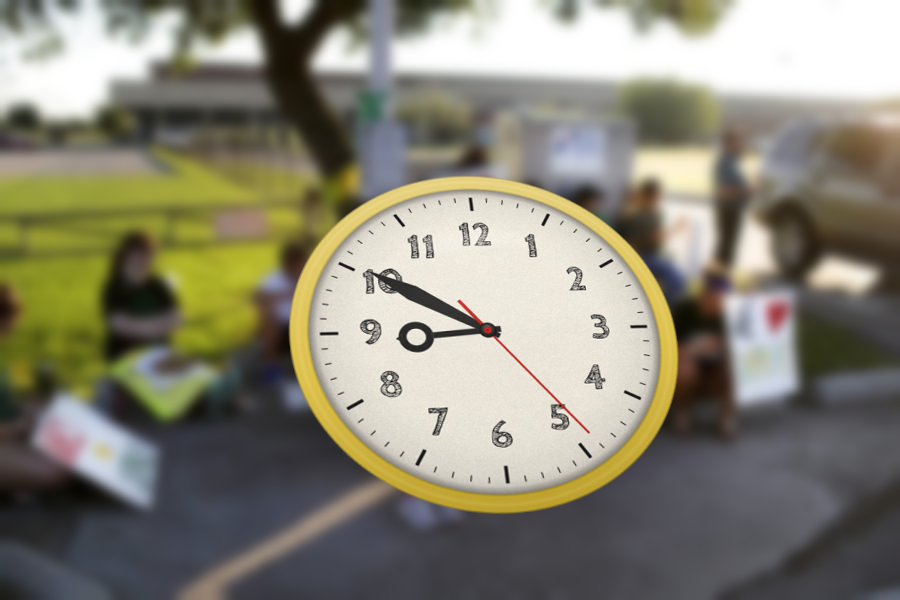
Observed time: 8:50:24
